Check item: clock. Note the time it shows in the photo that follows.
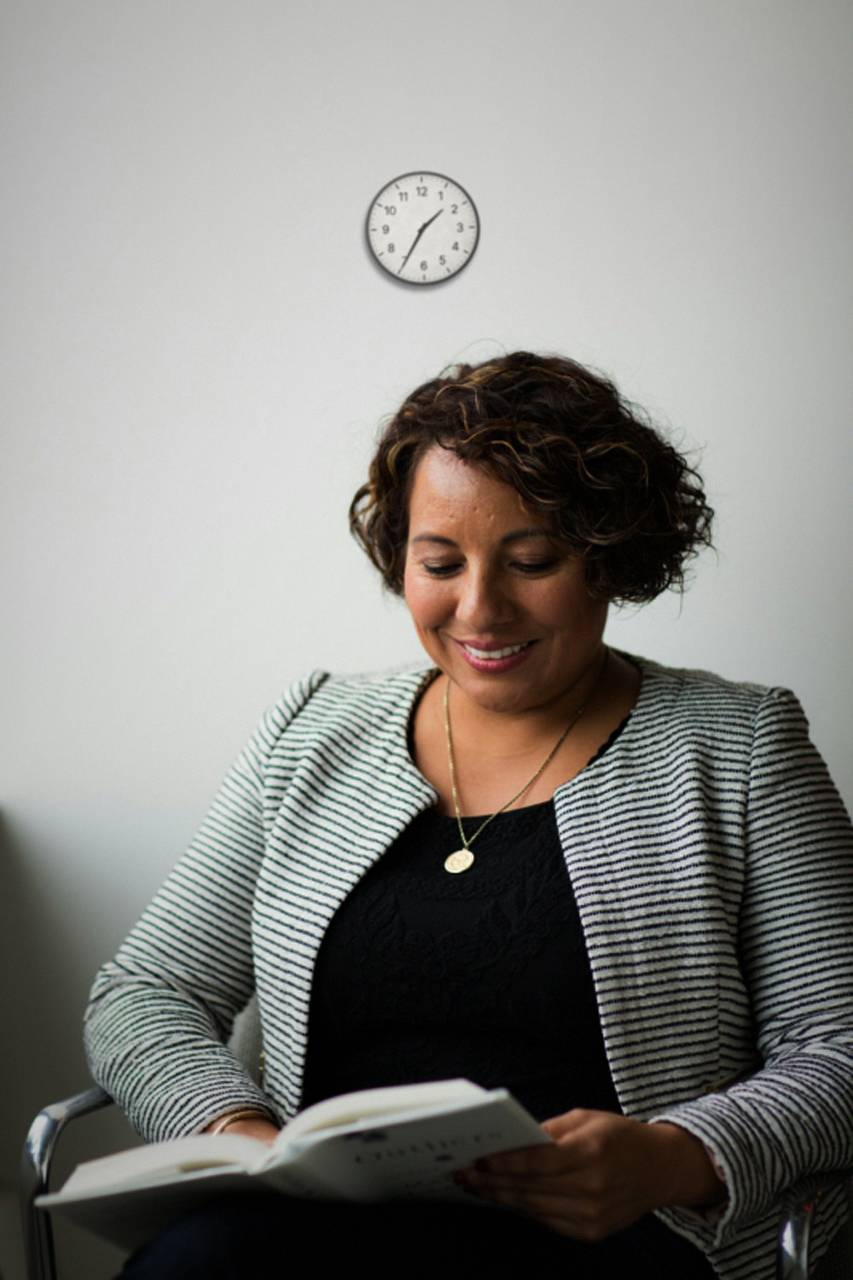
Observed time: 1:35
